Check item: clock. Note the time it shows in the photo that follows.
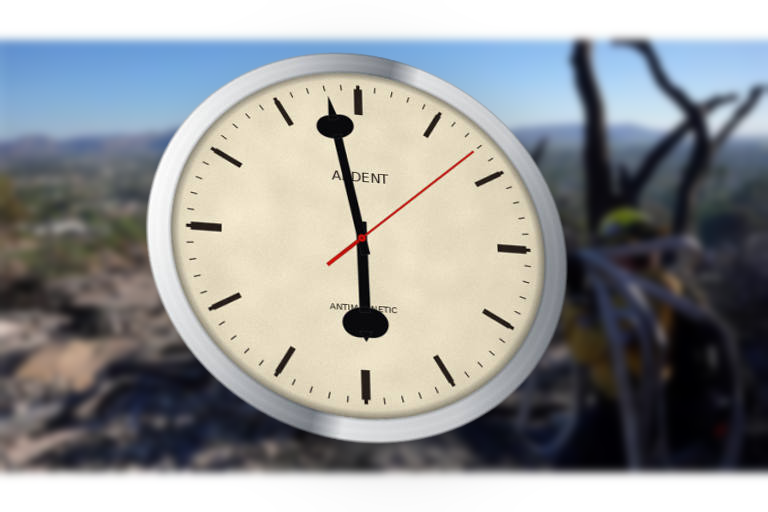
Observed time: 5:58:08
